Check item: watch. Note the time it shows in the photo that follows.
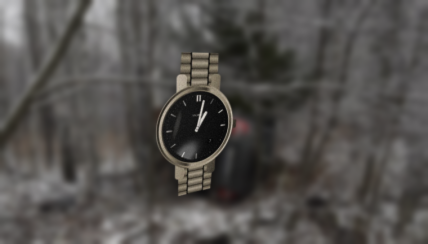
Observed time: 1:02
